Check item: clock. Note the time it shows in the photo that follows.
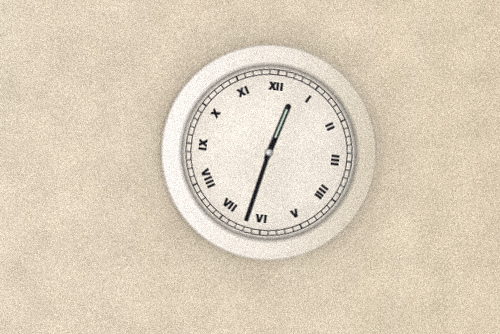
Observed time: 12:32
